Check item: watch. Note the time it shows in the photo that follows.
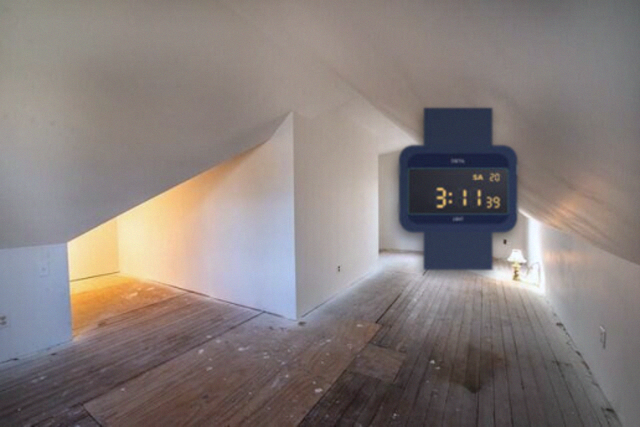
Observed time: 3:11:39
